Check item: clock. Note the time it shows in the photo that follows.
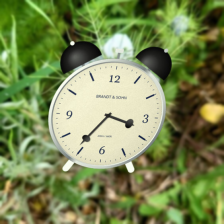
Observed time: 3:36
